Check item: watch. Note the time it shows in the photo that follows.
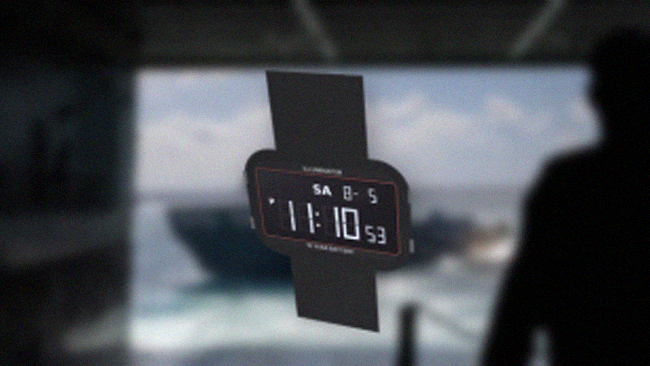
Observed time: 11:10:53
